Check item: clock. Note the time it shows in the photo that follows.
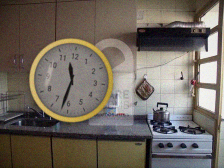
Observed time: 11:32
